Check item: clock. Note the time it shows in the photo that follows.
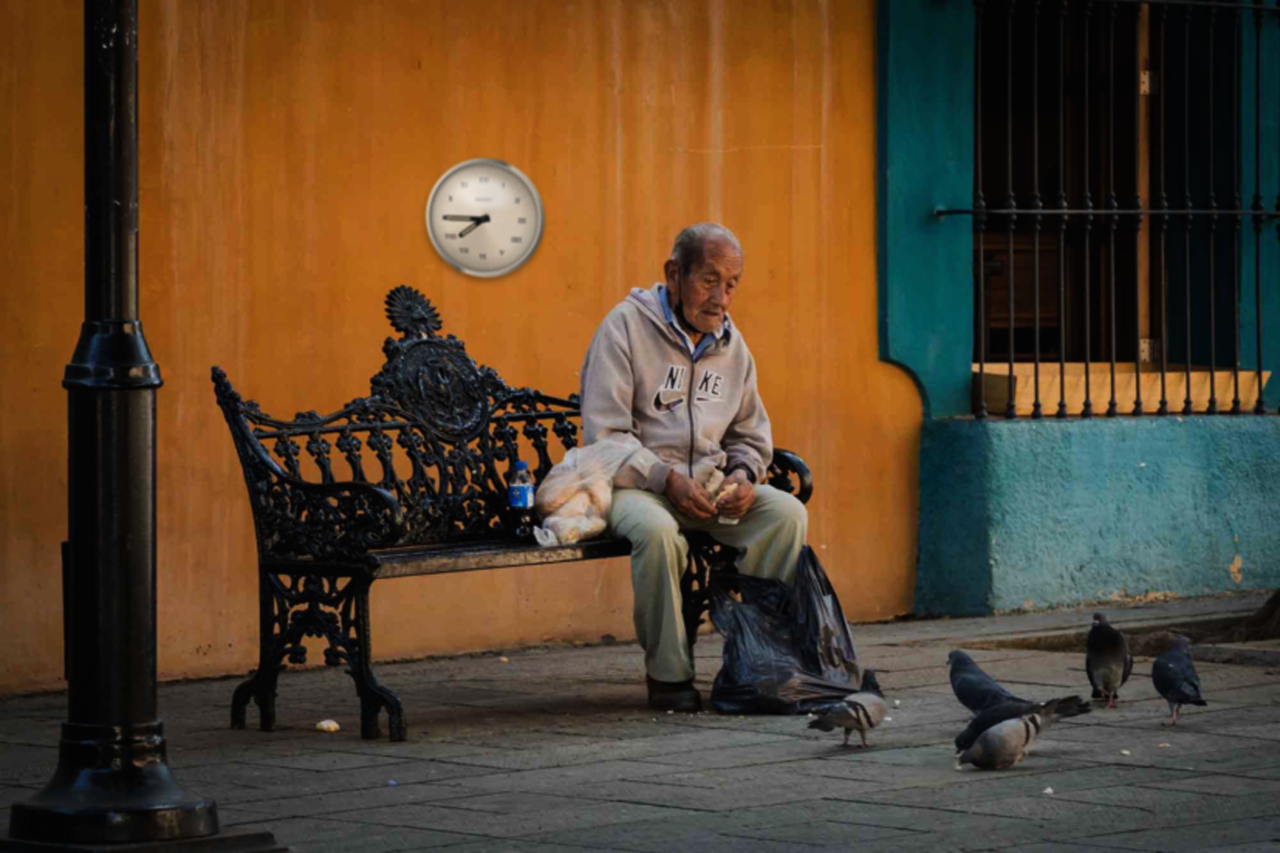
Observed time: 7:45
